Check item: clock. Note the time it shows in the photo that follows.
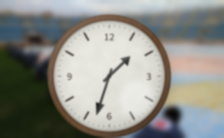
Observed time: 1:33
